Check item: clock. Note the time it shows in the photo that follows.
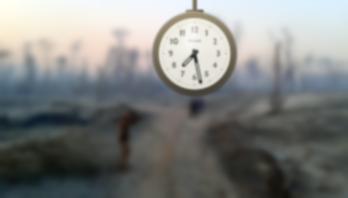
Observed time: 7:28
